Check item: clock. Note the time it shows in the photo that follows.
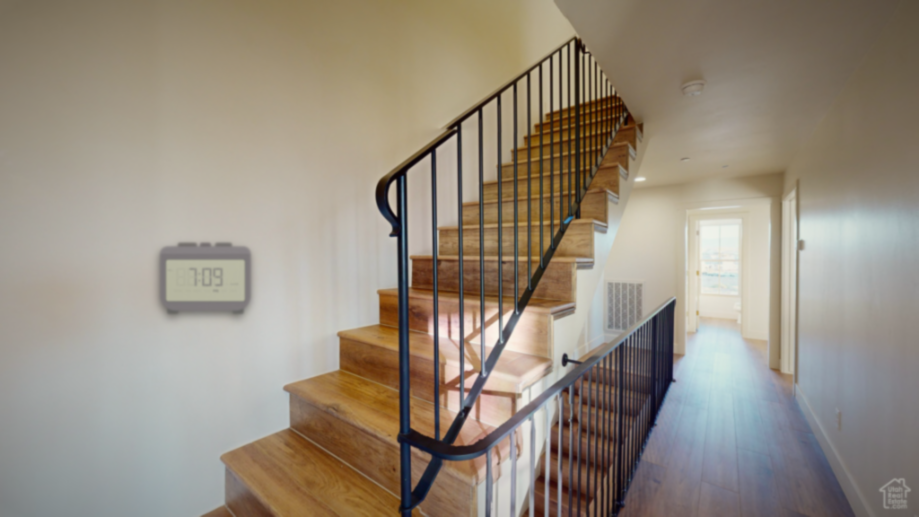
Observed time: 7:09
